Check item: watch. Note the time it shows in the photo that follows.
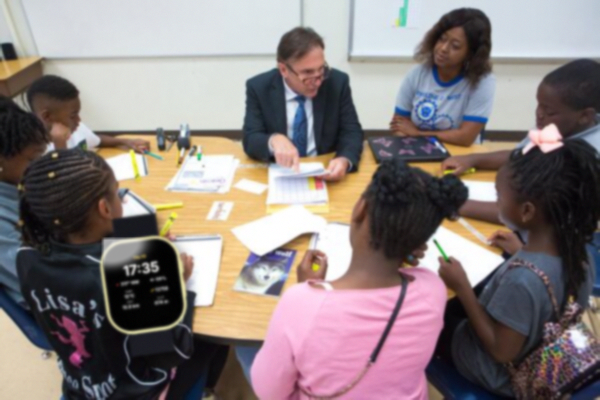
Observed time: 17:35
